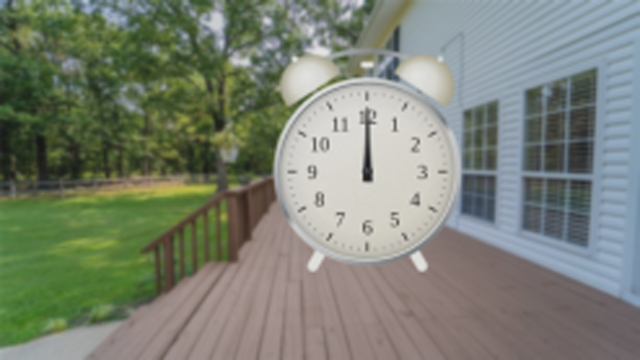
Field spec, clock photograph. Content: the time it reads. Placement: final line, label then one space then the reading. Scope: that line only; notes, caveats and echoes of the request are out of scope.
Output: 12:00
